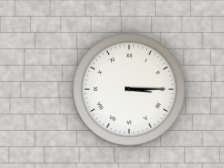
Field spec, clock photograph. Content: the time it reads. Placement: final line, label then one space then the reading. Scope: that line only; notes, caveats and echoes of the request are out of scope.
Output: 3:15
